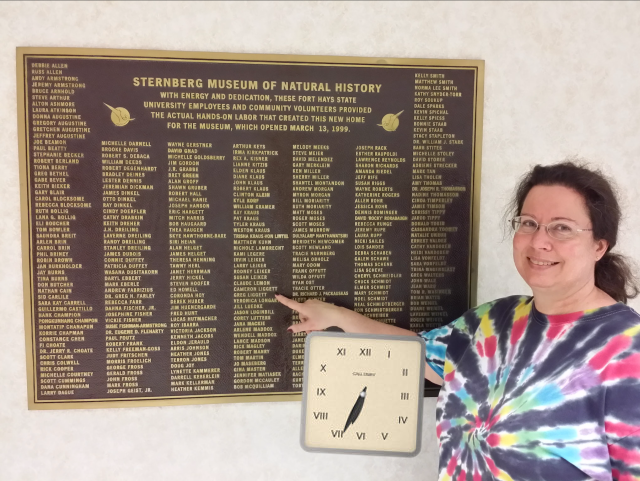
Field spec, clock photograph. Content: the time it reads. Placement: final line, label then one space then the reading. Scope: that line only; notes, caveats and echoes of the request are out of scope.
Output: 6:34
